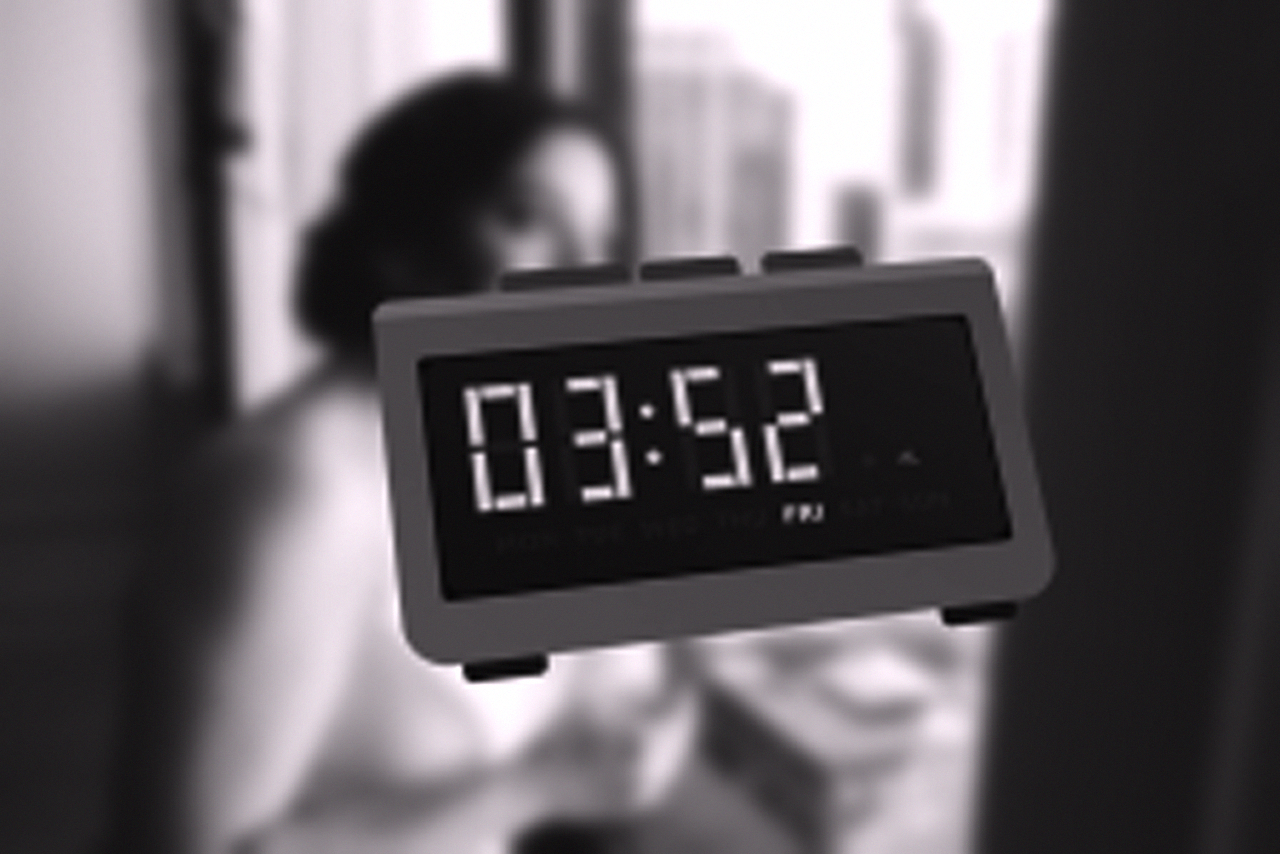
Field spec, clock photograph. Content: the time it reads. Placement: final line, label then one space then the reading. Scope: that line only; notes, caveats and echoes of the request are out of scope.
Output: 3:52
